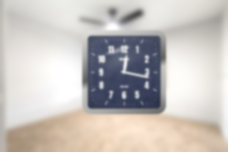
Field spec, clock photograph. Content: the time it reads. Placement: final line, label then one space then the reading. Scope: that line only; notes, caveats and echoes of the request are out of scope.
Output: 12:17
